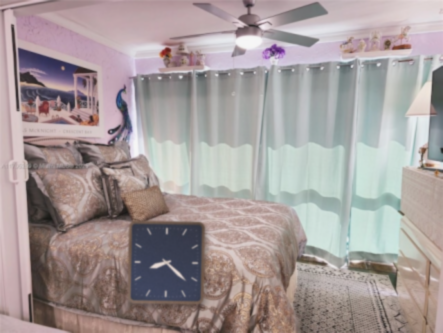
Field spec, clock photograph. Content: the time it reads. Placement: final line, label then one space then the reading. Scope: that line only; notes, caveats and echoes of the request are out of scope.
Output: 8:22
